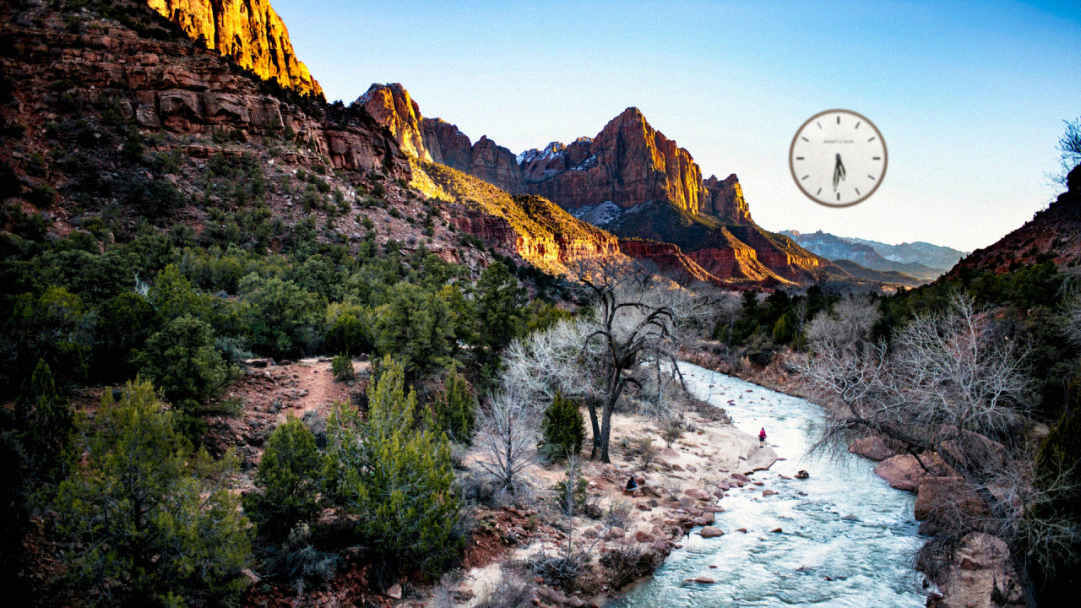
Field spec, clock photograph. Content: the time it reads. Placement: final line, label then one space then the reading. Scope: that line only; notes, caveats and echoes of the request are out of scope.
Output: 5:31
